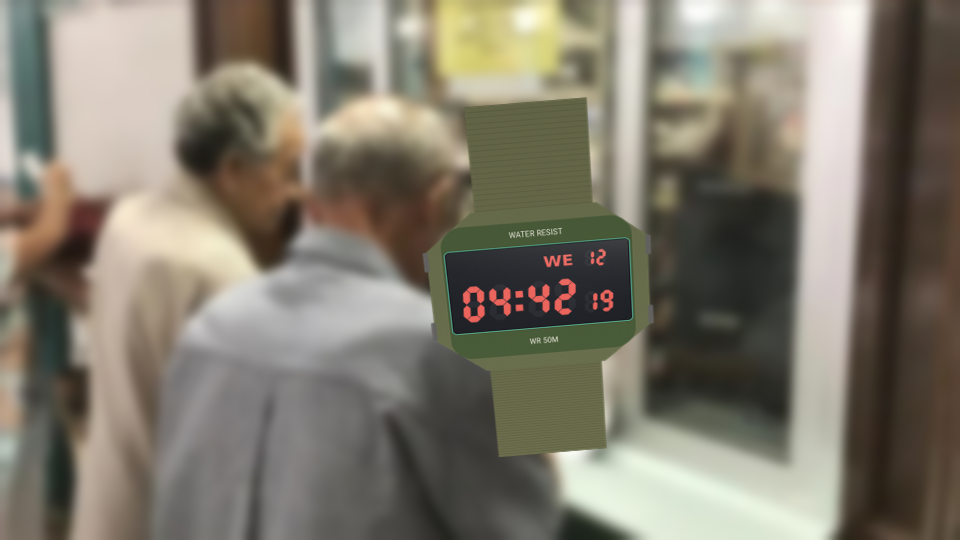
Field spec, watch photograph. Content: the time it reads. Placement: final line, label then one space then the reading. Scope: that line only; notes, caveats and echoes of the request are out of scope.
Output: 4:42:19
